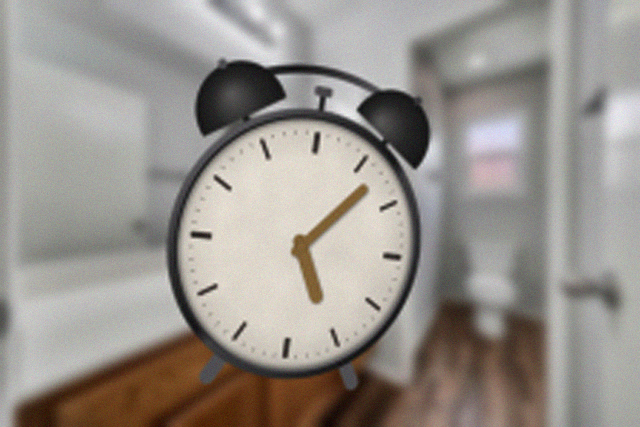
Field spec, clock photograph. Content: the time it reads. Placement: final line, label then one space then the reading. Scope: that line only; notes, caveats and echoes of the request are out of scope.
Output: 5:07
